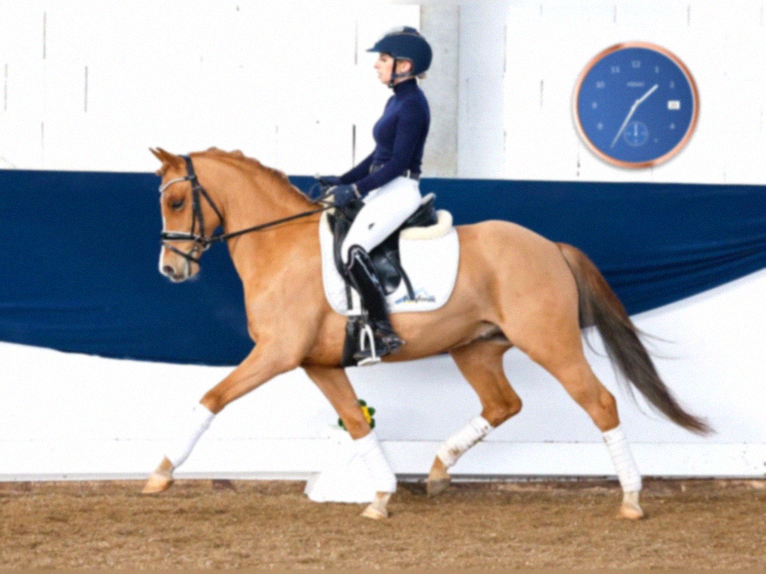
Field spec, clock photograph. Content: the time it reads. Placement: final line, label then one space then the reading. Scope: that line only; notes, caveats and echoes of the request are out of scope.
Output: 1:35
